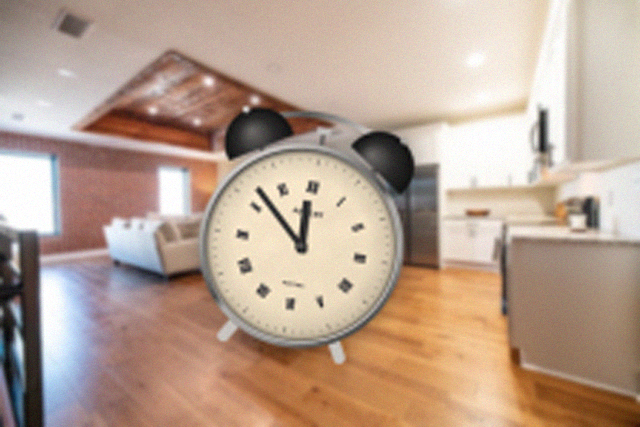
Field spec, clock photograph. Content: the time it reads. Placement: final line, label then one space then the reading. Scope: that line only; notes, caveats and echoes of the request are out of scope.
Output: 11:52
